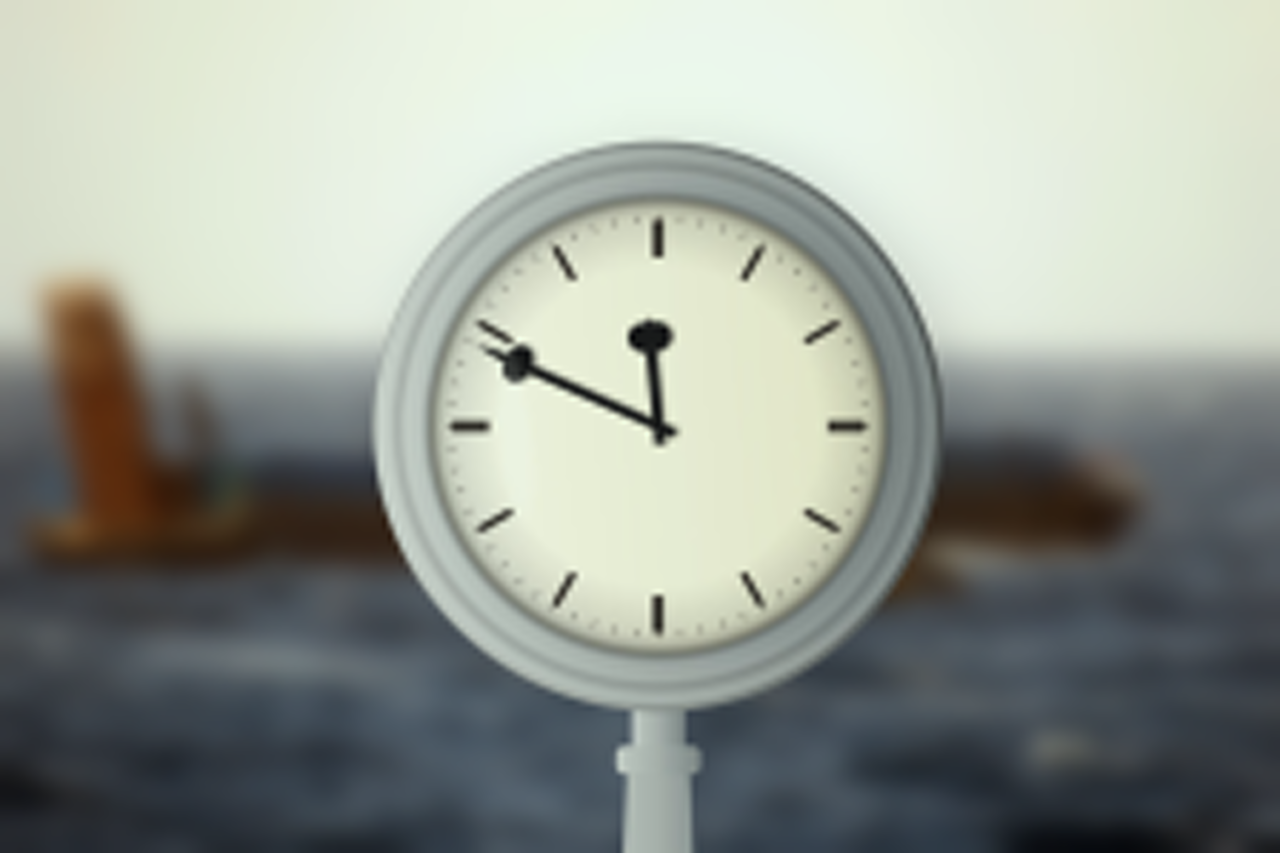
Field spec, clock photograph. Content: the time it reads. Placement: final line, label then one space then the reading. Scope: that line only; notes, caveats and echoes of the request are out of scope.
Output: 11:49
